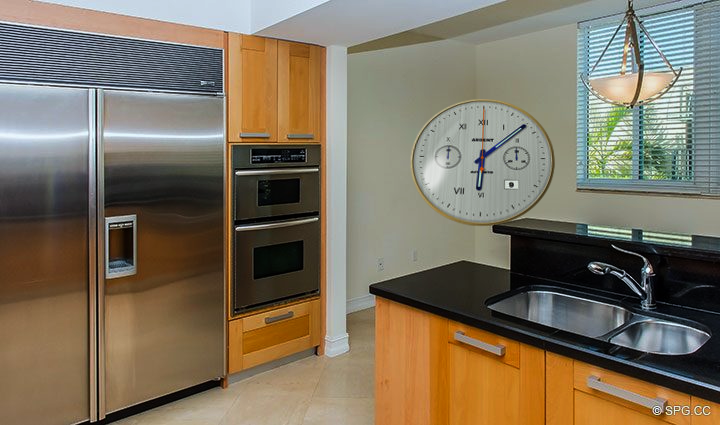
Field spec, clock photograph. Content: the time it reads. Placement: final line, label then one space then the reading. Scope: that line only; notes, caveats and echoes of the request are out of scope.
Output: 6:08
